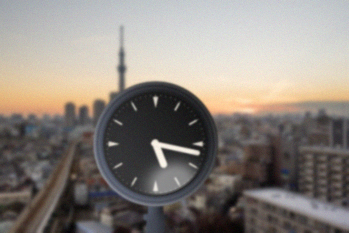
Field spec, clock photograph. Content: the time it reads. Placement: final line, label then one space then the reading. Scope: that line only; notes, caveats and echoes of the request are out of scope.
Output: 5:17
